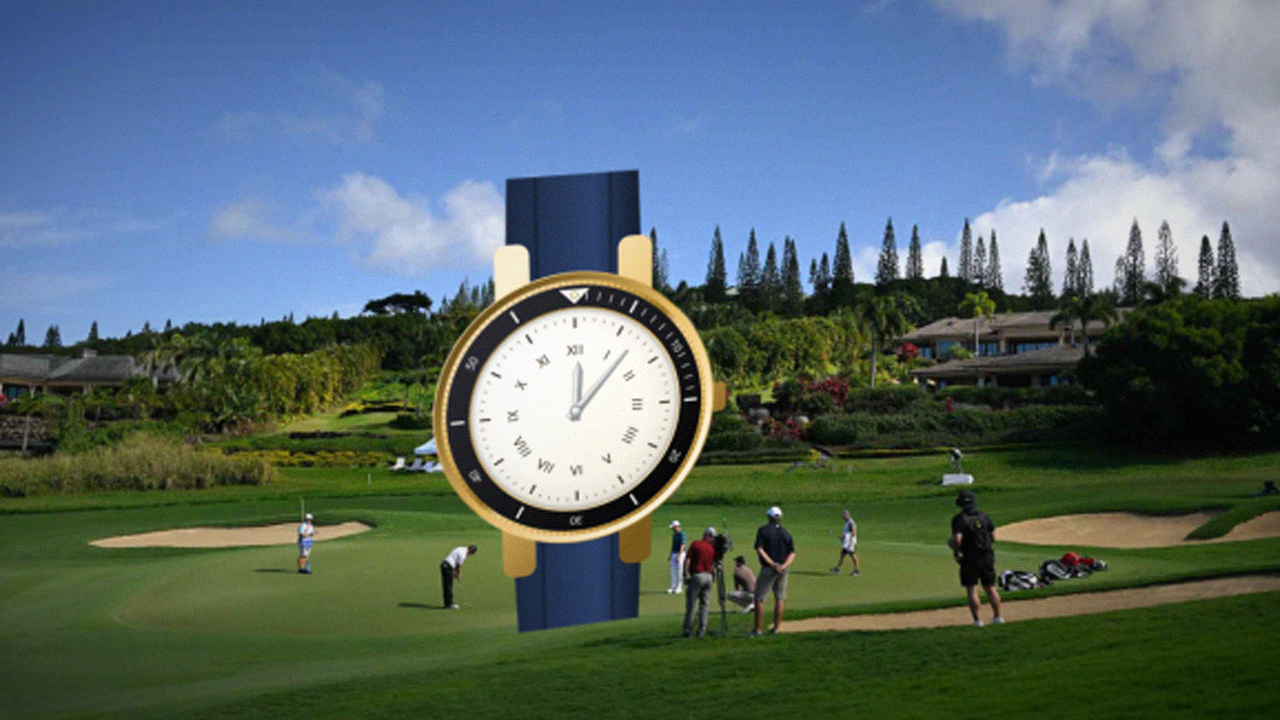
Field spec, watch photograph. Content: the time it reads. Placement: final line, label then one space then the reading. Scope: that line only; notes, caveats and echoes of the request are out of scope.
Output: 12:07
